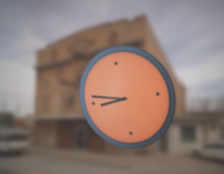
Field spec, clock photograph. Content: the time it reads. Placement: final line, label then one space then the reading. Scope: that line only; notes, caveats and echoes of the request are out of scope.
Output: 8:47
